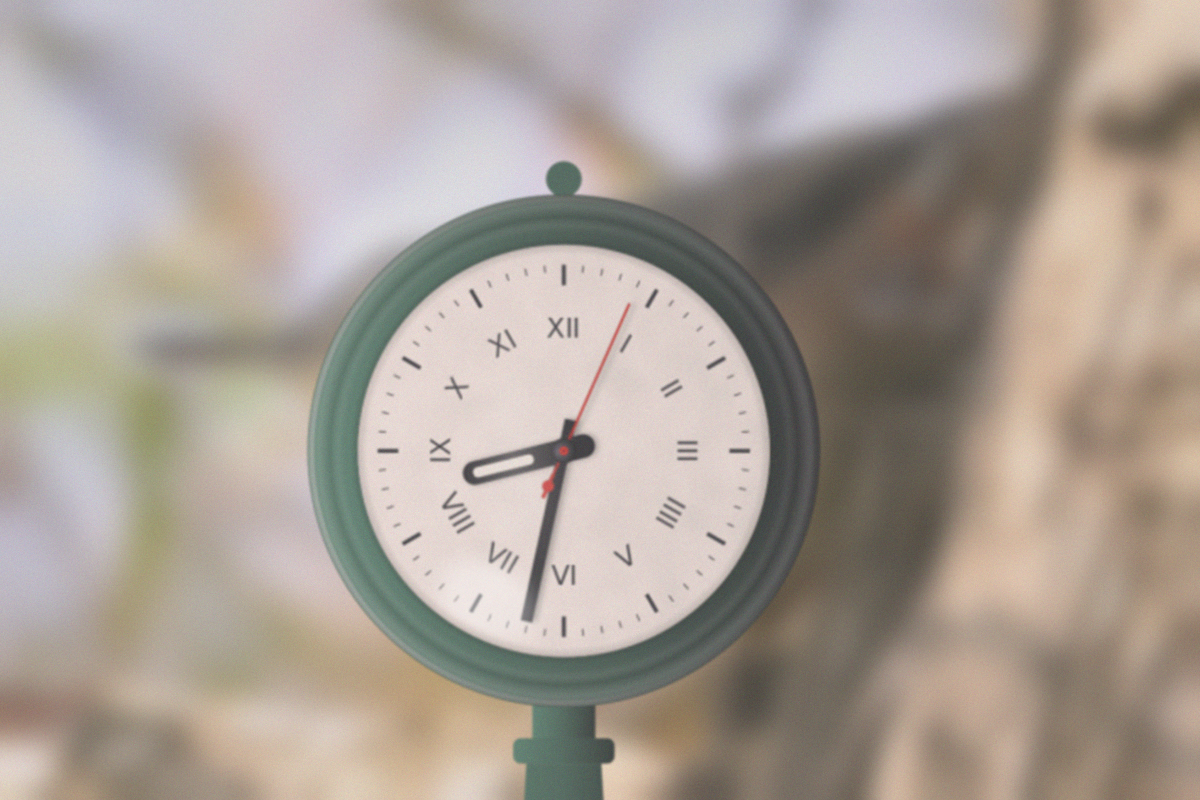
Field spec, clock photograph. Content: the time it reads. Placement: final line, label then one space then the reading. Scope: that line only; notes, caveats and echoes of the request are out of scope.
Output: 8:32:04
